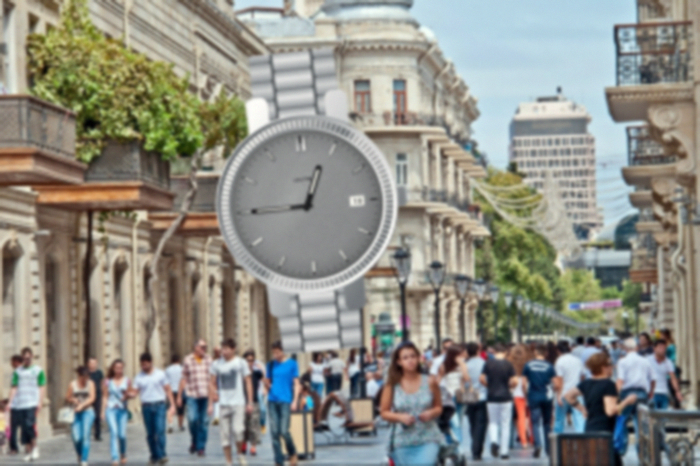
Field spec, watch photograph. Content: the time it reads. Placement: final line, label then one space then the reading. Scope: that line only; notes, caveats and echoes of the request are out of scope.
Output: 12:45
